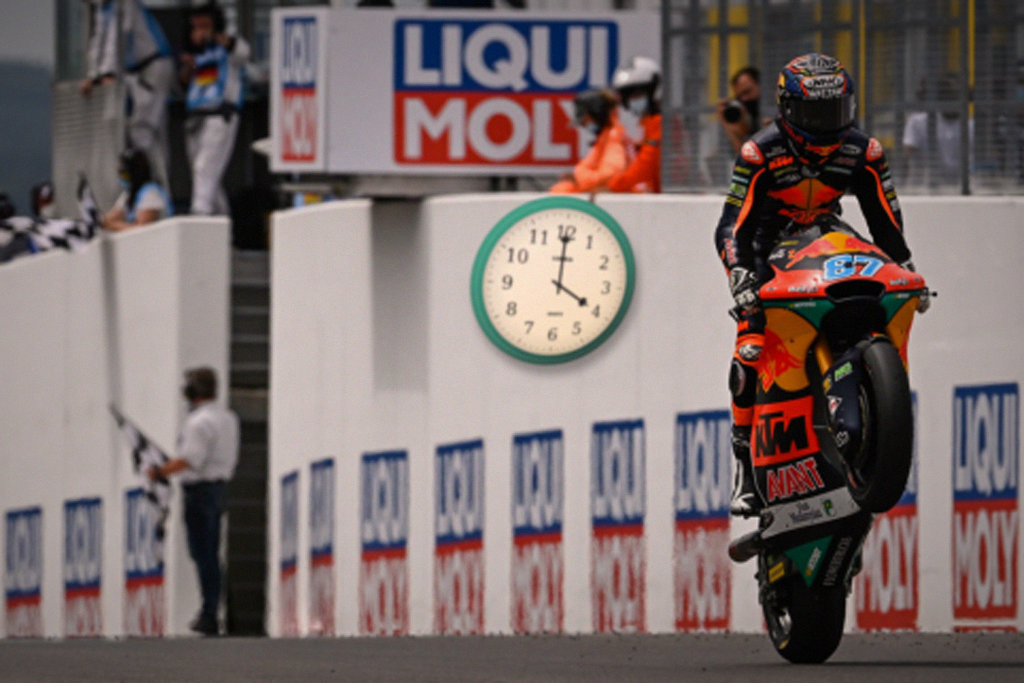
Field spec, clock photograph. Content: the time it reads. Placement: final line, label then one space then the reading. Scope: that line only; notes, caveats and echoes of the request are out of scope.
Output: 4:00
